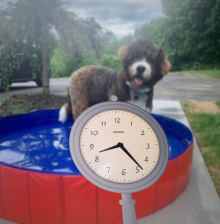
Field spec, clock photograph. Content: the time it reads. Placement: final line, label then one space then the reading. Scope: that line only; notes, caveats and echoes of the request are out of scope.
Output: 8:24
